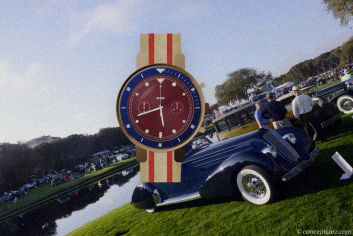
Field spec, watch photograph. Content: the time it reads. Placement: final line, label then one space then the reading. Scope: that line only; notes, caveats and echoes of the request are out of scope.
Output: 5:42
